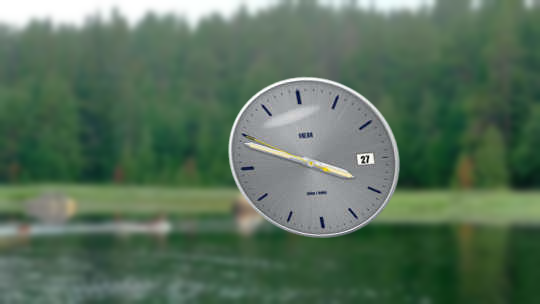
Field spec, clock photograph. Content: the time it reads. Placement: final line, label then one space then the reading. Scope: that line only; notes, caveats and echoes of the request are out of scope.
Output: 3:48:50
